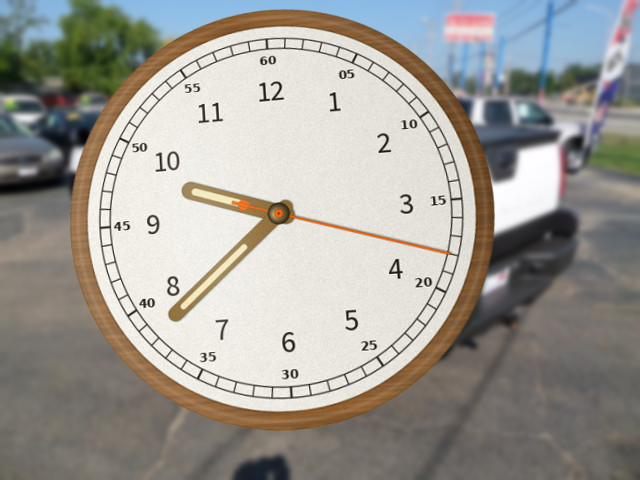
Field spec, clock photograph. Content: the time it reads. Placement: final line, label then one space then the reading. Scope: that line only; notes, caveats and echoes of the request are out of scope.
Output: 9:38:18
